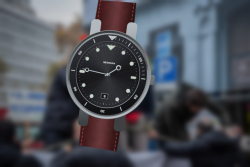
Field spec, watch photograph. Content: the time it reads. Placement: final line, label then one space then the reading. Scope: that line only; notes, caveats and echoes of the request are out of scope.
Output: 1:46
